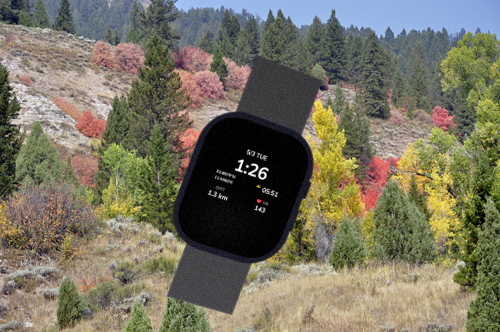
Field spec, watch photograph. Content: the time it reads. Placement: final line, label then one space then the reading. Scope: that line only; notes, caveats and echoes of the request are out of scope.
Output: 1:26
